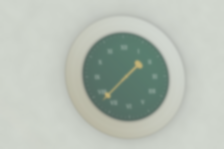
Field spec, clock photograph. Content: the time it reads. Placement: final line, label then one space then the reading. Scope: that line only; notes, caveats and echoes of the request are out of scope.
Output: 1:38
